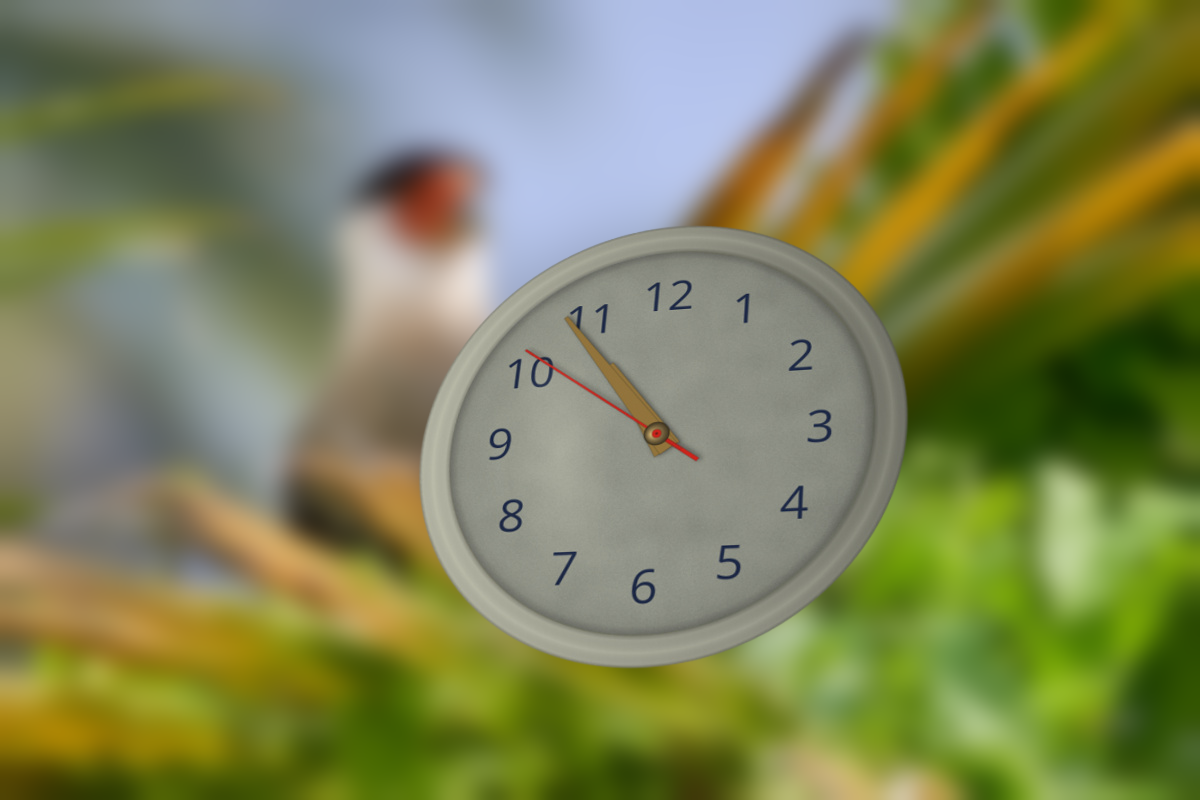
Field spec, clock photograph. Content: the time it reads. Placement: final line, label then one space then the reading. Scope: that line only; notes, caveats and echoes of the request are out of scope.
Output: 10:53:51
